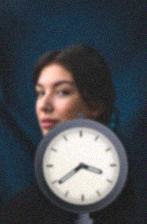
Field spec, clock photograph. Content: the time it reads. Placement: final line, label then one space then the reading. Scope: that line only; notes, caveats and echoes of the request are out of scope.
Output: 3:39
